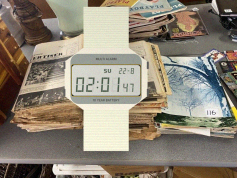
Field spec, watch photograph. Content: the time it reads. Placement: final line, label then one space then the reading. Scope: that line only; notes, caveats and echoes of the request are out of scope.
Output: 2:01:47
